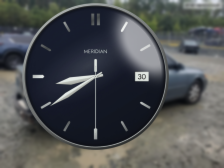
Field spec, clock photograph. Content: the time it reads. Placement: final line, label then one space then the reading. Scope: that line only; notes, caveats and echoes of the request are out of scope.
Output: 8:39:30
